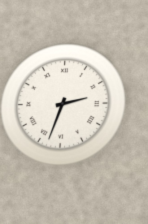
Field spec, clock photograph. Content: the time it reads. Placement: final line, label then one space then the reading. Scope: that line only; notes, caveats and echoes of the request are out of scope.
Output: 2:33
